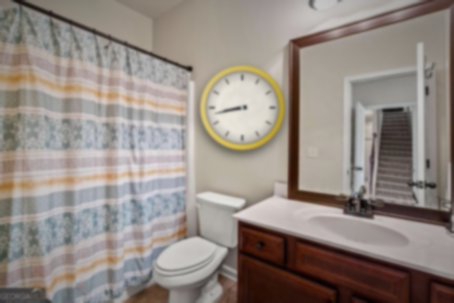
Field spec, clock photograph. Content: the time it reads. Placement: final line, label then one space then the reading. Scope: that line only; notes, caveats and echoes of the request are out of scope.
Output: 8:43
